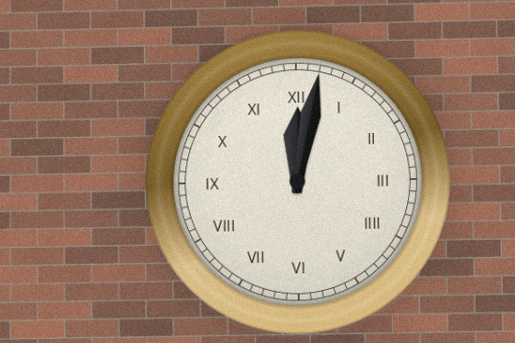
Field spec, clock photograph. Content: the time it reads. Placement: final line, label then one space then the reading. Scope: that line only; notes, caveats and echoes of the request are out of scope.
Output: 12:02
